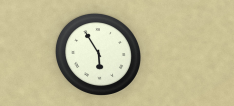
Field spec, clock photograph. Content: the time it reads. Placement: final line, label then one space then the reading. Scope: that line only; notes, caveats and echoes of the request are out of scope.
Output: 5:55
